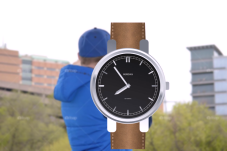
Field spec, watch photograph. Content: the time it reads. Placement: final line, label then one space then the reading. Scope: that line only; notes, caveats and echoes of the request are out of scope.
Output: 7:54
